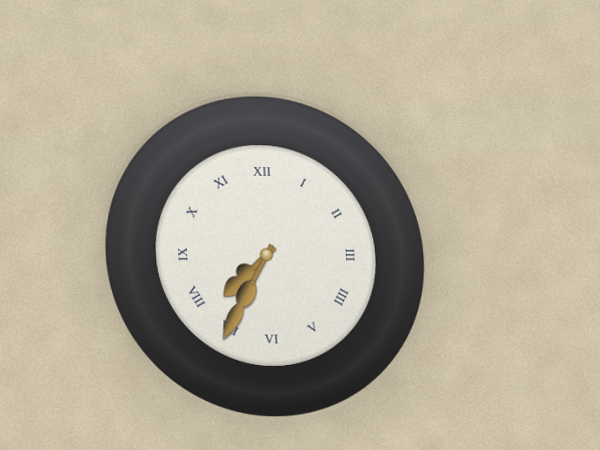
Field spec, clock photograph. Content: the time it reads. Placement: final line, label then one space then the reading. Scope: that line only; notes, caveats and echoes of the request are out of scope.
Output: 7:35
